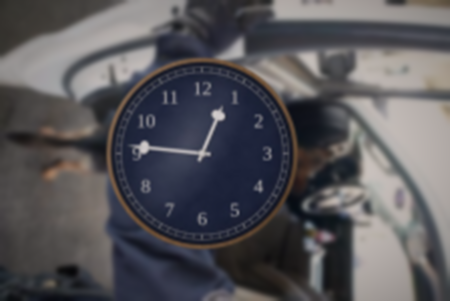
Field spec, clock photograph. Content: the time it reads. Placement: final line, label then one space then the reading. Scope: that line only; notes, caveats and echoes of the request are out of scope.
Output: 12:46
